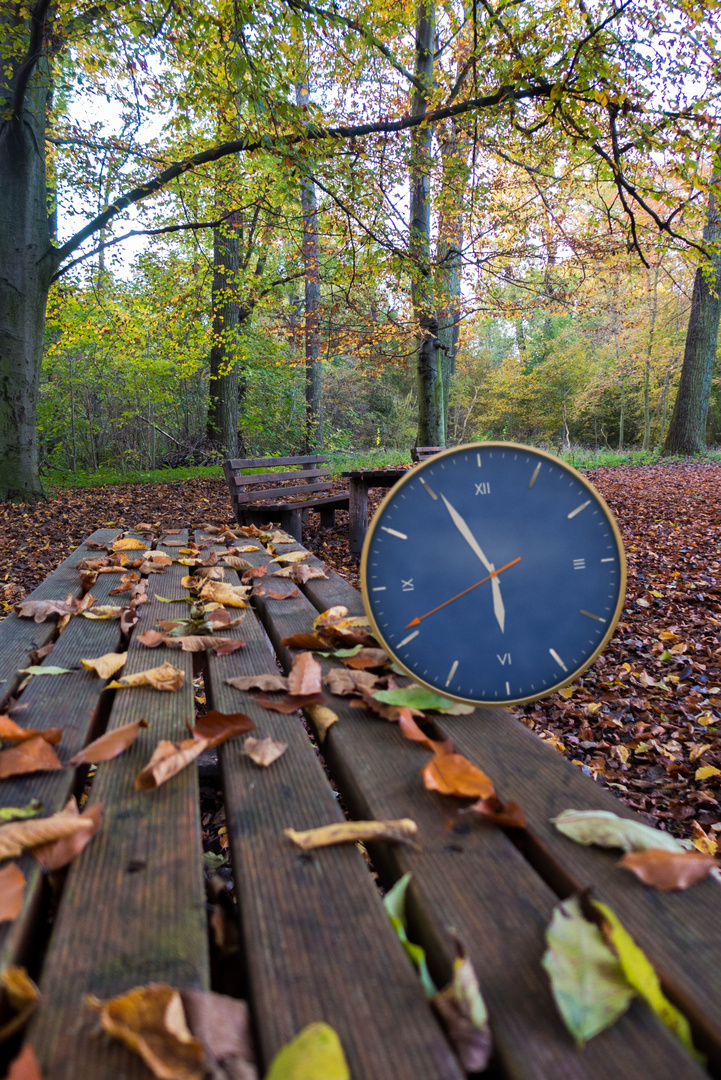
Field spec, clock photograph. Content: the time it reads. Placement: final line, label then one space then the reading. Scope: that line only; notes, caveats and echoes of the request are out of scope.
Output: 5:55:41
